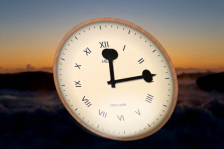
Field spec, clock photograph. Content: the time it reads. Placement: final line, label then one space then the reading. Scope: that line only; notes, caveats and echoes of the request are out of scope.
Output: 12:14
